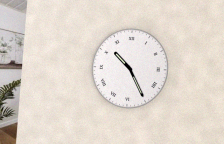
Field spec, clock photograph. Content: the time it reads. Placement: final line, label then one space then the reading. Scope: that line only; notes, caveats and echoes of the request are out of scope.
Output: 10:25
